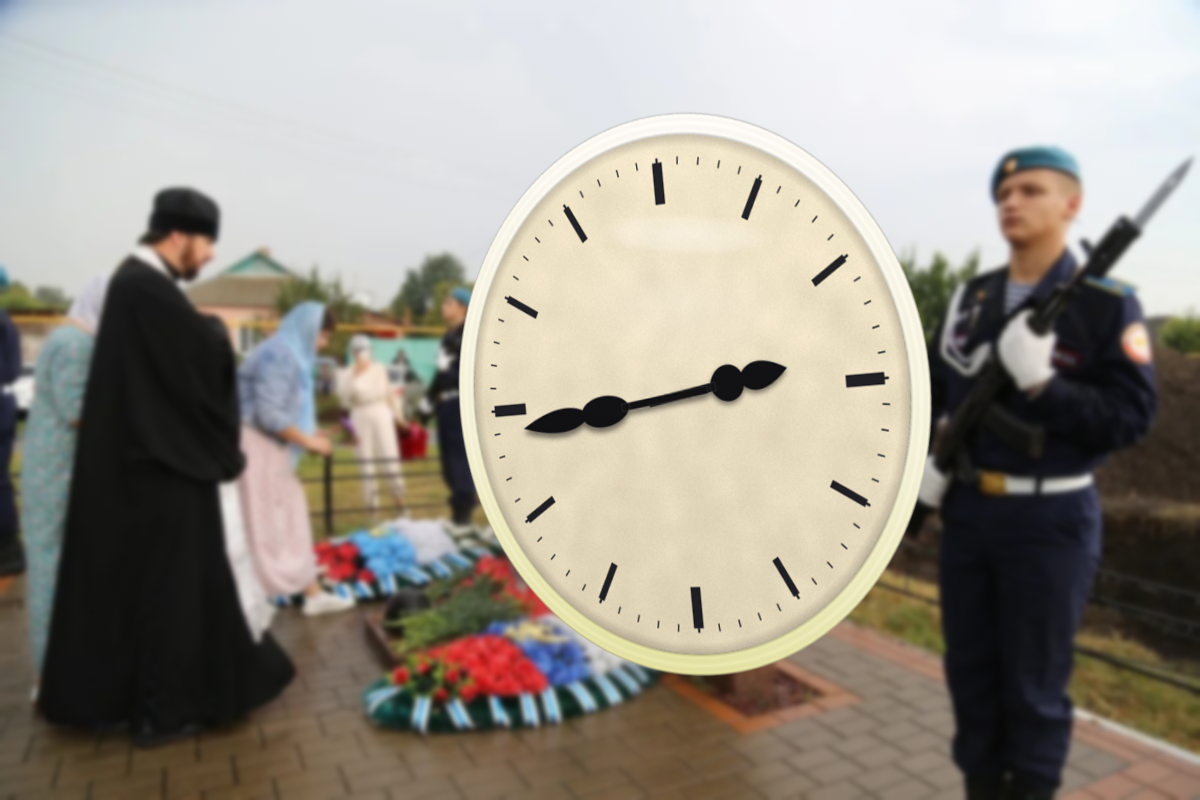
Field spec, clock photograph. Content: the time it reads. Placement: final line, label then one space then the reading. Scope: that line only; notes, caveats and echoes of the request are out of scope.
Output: 2:44
